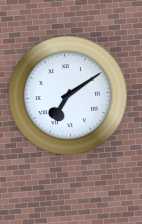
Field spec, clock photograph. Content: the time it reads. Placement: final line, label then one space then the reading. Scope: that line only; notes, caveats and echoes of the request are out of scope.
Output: 7:10
